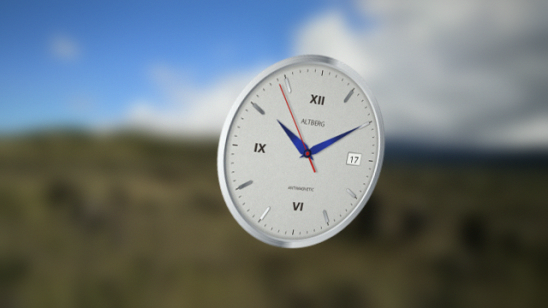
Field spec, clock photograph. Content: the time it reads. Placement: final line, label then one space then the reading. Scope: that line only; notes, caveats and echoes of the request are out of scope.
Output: 10:09:54
